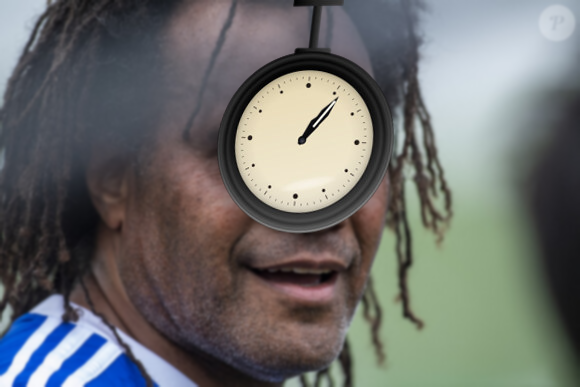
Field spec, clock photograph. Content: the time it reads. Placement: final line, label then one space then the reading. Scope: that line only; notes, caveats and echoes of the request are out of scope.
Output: 1:06
